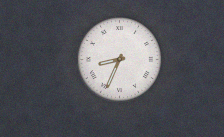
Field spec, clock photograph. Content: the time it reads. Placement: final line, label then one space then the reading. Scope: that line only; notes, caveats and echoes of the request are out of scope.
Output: 8:34
